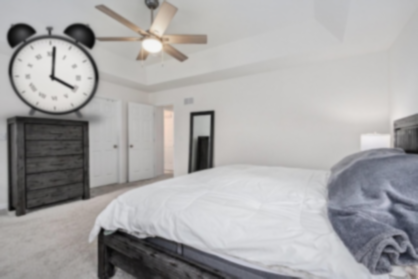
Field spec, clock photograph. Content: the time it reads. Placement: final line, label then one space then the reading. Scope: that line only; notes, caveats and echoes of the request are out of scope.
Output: 4:01
